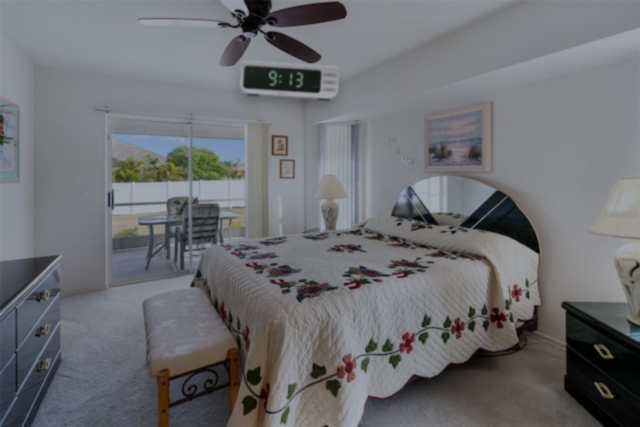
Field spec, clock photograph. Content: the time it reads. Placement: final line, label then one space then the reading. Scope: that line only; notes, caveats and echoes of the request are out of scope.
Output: 9:13
